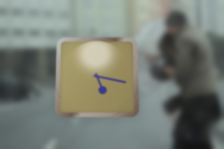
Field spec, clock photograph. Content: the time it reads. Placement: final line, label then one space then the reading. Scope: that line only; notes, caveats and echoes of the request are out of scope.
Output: 5:17
